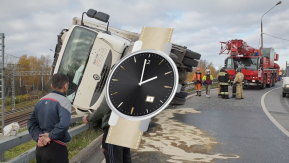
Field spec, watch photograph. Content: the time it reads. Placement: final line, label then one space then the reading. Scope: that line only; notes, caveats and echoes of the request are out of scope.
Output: 1:59
